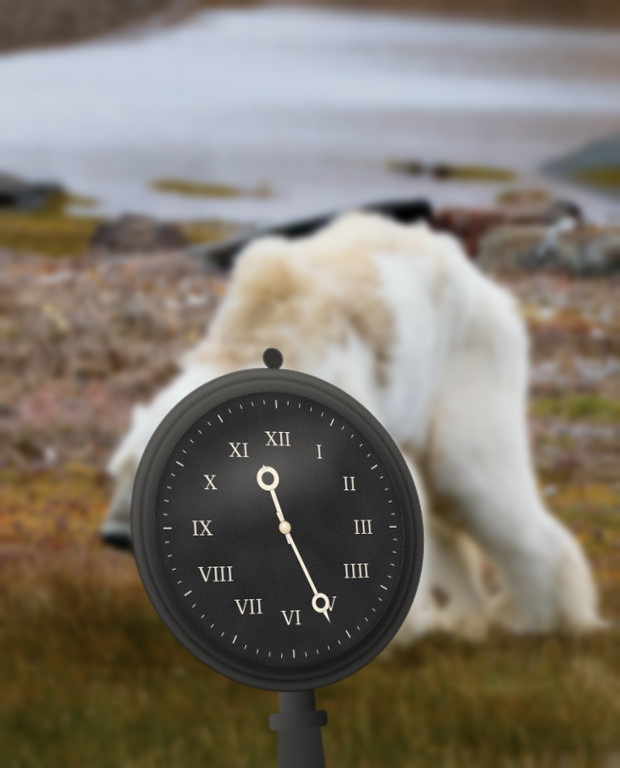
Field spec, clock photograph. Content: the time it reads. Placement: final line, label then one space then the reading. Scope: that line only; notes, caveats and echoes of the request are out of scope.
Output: 11:26
